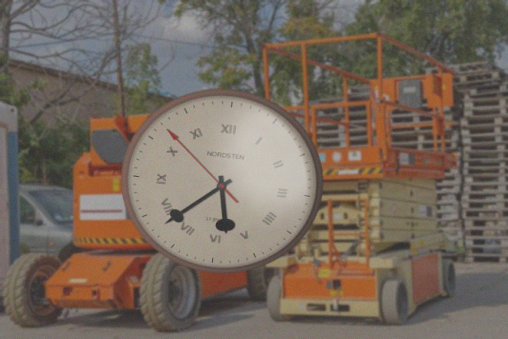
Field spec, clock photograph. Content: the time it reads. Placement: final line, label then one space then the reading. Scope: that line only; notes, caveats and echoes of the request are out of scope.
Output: 5:37:52
